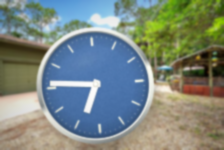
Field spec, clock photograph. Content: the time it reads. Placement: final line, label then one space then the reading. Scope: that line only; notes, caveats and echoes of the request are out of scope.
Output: 6:46
